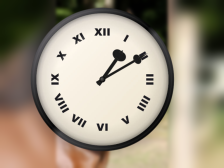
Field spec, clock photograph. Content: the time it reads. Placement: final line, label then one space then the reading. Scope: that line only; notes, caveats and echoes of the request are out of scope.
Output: 1:10
